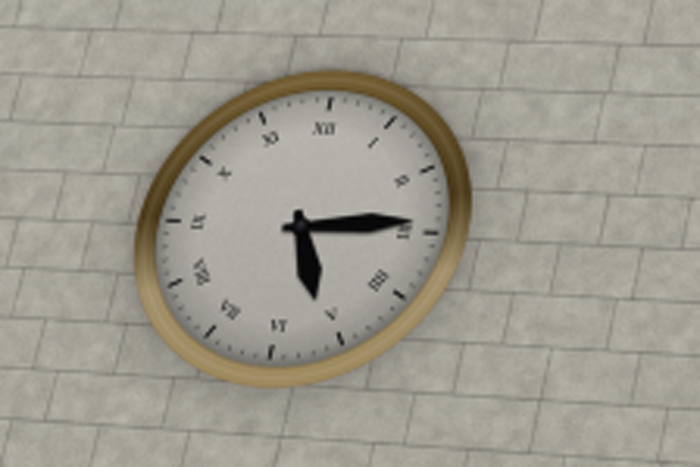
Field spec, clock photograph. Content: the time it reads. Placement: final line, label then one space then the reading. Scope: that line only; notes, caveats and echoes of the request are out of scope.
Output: 5:14
